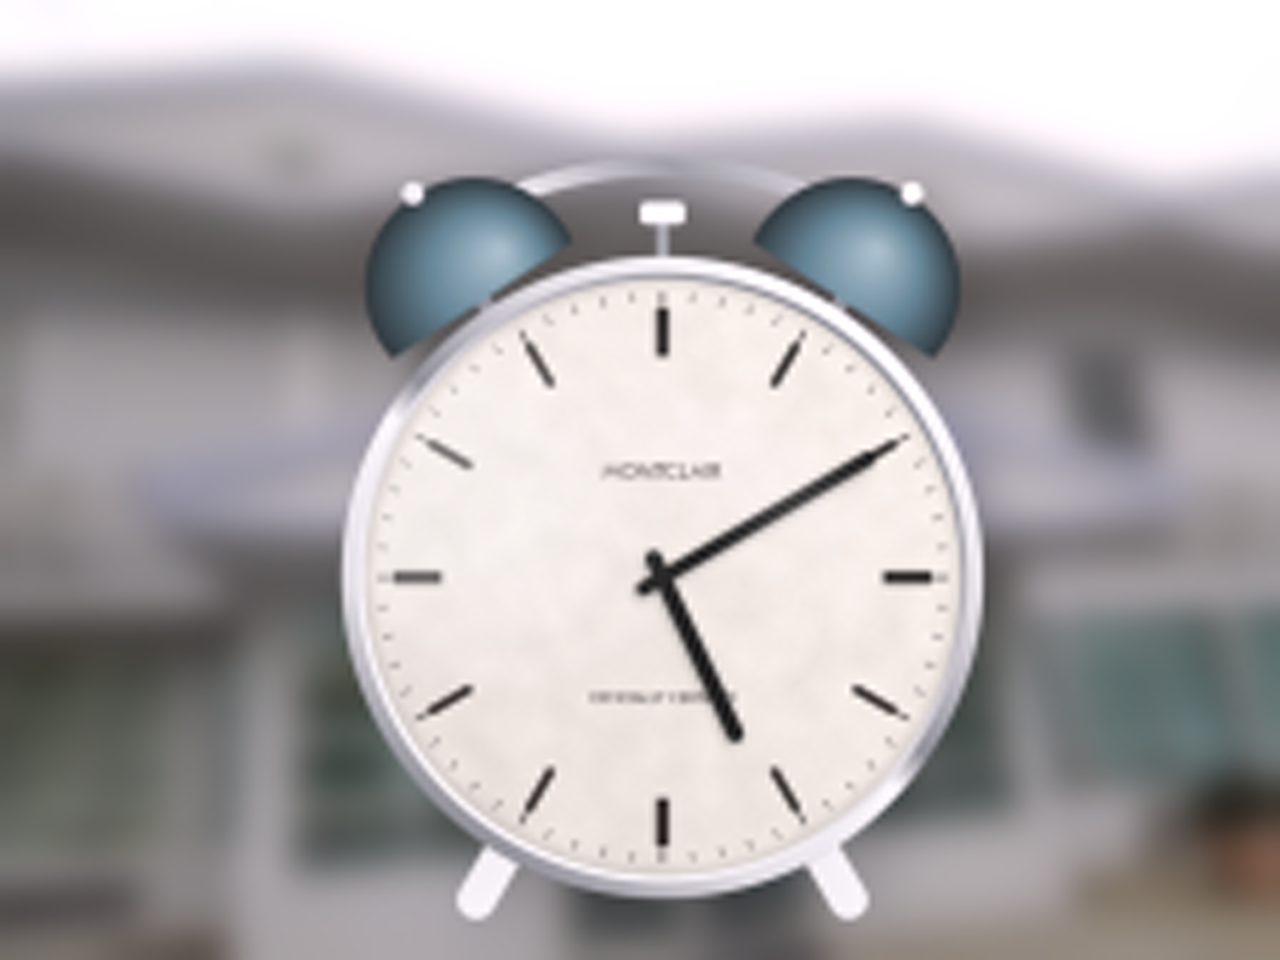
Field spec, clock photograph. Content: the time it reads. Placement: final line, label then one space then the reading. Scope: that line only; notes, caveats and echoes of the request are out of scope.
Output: 5:10
